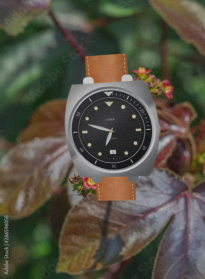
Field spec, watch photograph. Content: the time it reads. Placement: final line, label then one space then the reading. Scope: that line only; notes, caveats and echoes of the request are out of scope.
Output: 6:48
